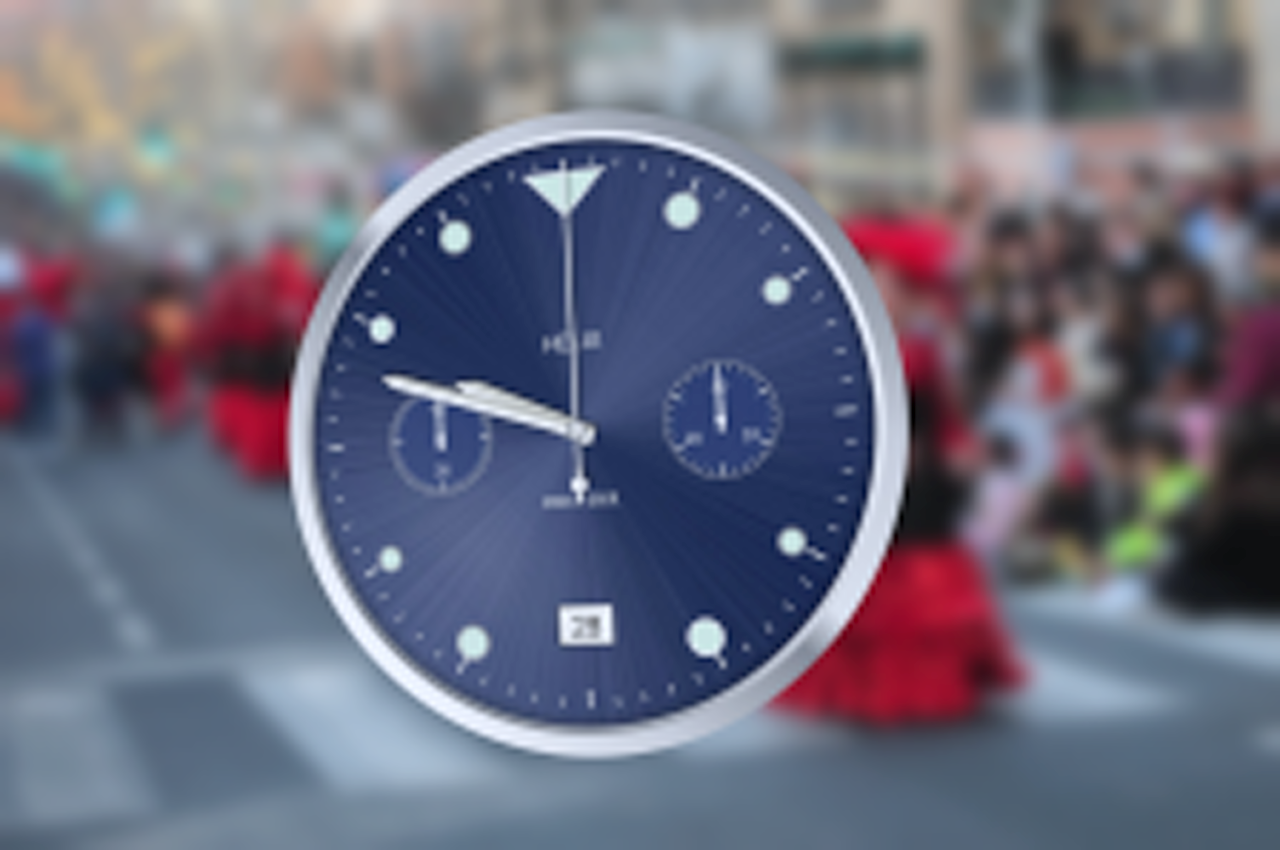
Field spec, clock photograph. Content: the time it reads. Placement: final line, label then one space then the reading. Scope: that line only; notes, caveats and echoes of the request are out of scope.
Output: 9:48
